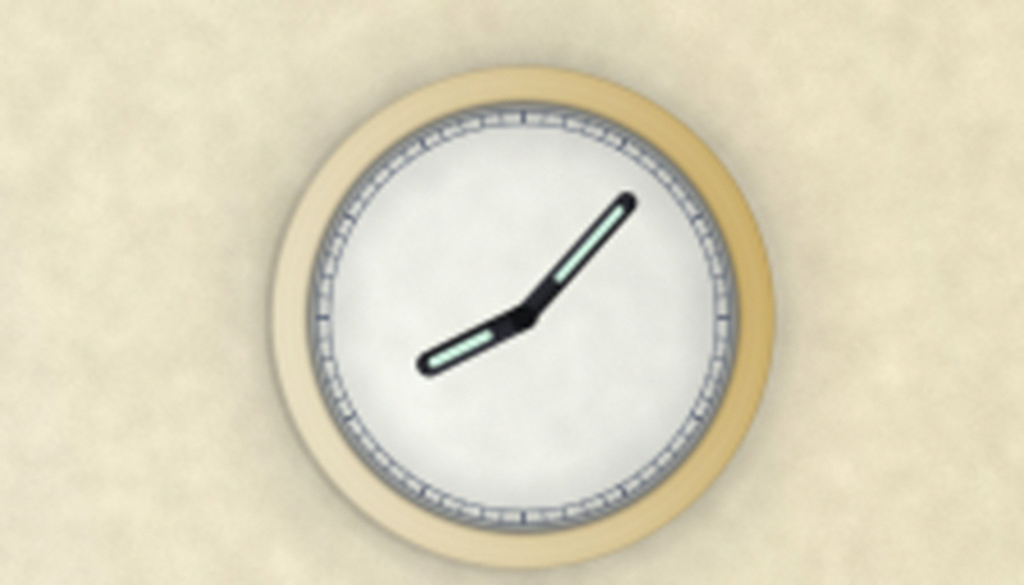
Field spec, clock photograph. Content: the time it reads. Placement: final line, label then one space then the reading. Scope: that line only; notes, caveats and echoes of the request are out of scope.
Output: 8:07
